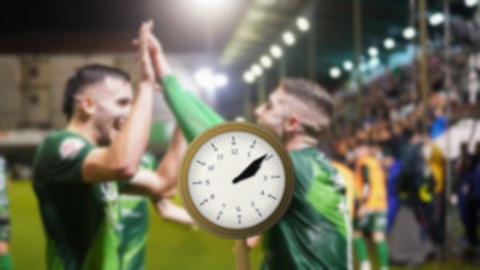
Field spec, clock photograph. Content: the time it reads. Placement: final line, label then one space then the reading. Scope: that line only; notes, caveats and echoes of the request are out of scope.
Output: 2:09
